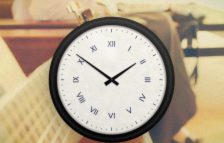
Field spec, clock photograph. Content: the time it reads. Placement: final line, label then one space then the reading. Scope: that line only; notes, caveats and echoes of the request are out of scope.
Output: 1:51
